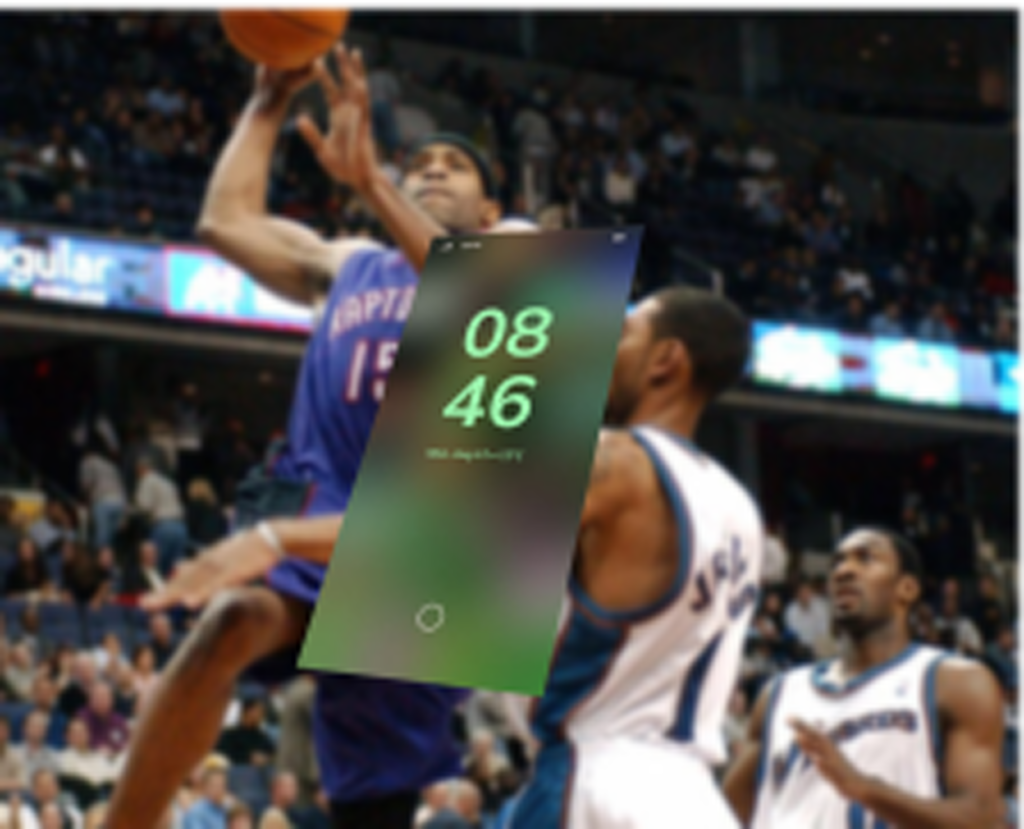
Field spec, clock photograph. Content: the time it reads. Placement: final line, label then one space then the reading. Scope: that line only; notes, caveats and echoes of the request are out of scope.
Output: 8:46
